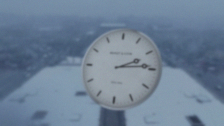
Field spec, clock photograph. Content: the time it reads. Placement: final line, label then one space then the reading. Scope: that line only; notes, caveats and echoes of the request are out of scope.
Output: 2:14
